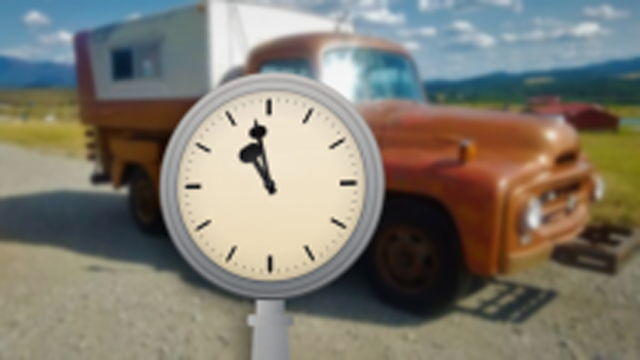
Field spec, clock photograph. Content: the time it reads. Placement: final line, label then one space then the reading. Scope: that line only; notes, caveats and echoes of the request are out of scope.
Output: 10:58
